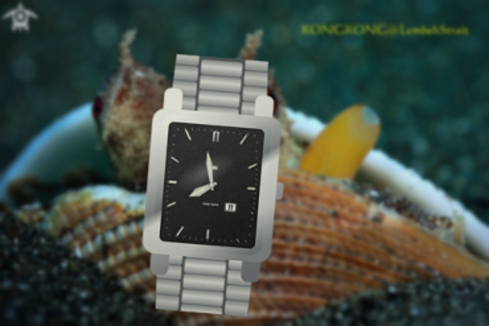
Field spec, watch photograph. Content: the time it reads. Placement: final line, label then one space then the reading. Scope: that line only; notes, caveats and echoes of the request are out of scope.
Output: 7:58
